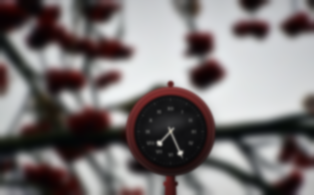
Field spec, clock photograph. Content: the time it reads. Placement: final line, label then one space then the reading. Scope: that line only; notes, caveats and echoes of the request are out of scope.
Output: 7:26
